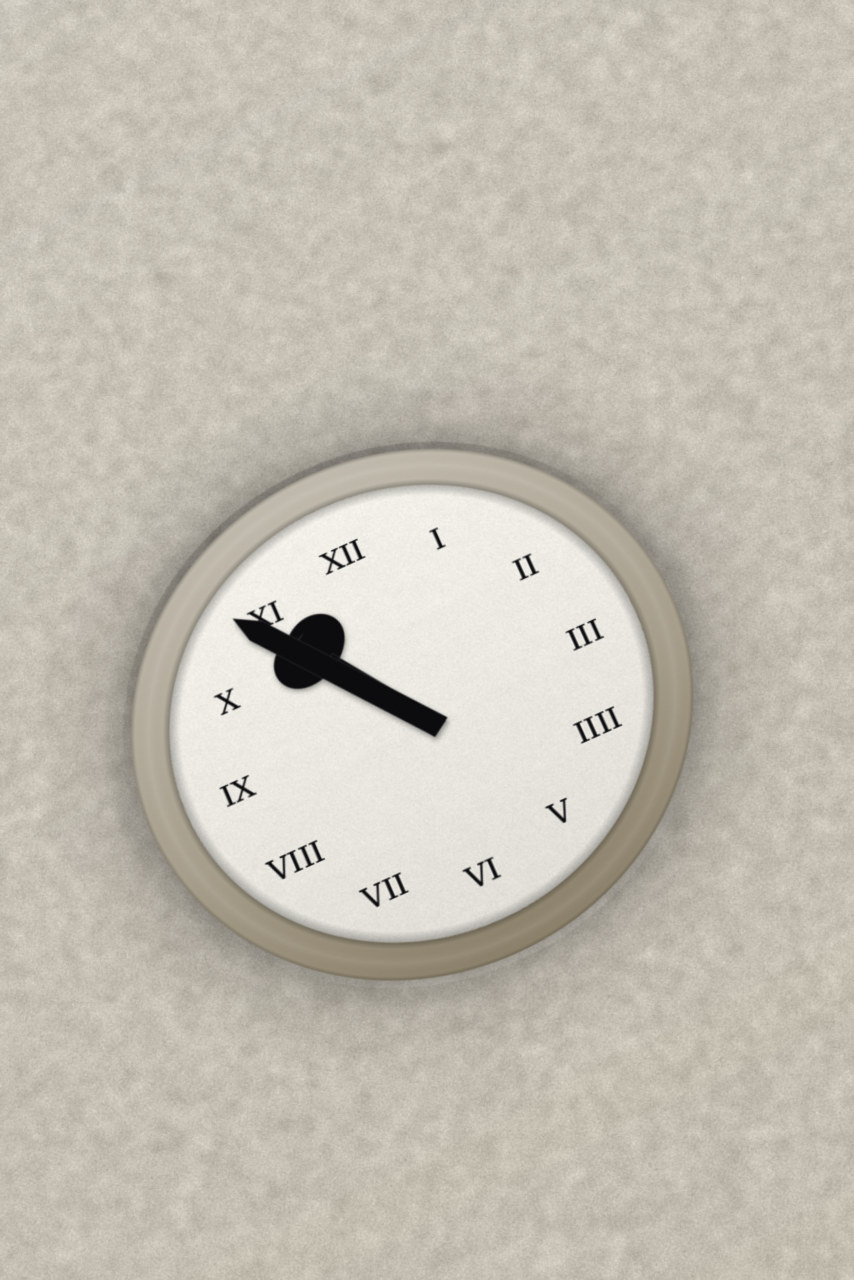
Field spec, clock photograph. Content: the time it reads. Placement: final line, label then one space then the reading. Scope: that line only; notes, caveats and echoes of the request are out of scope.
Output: 10:54
